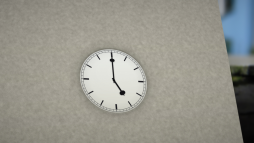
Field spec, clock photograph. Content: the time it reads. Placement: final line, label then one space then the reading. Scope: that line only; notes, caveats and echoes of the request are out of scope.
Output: 5:00
